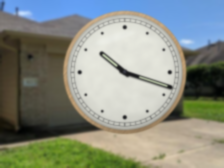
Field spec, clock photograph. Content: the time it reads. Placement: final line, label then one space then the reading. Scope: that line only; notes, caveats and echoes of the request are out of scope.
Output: 10:18
